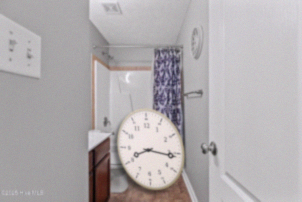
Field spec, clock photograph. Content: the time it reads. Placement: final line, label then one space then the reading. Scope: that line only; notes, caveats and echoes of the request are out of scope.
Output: 8:16
